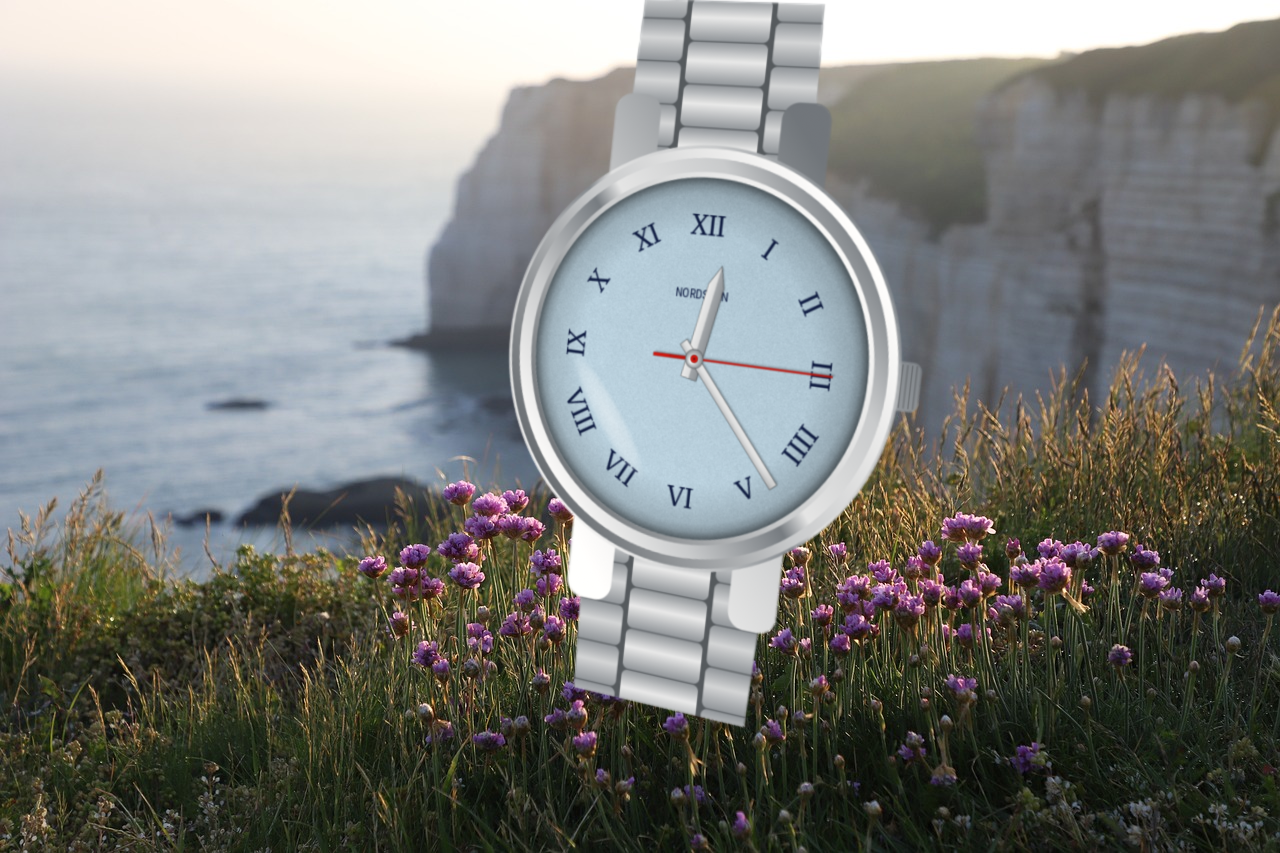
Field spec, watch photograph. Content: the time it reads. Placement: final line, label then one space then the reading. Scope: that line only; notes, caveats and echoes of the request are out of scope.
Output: 12:23:15
